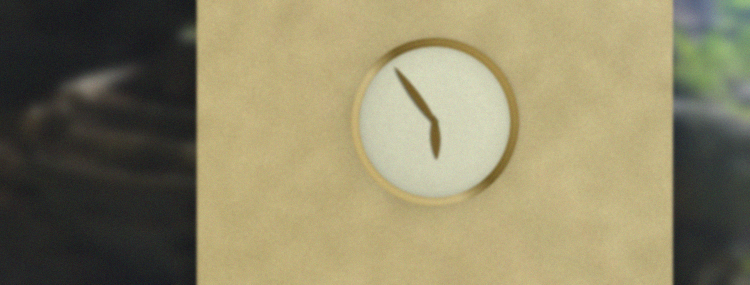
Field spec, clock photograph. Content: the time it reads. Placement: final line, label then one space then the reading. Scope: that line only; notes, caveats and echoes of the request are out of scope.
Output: 5:54
